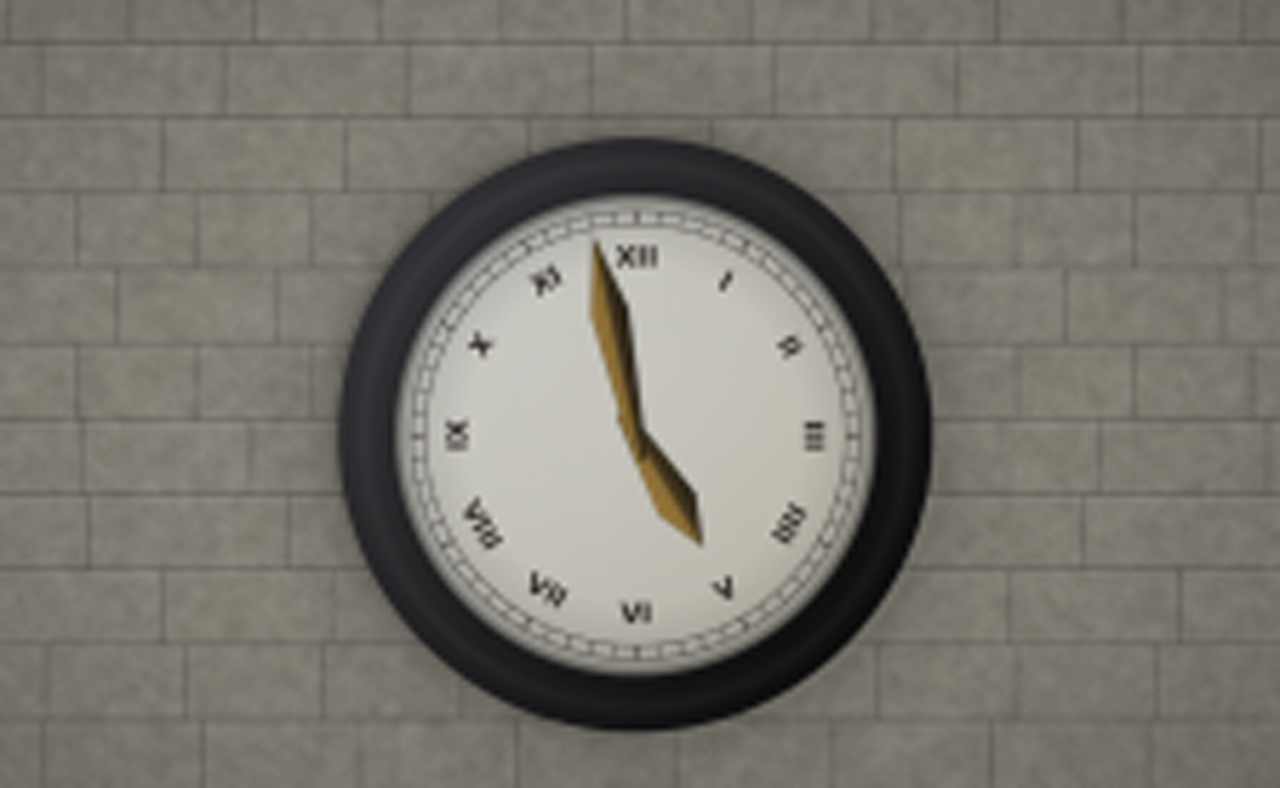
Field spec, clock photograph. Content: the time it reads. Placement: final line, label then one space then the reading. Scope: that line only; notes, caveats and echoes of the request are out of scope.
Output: 4:58
